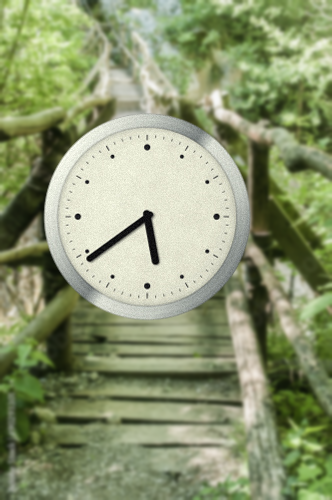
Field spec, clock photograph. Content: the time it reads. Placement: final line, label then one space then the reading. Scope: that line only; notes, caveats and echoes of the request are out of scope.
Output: 5:39
